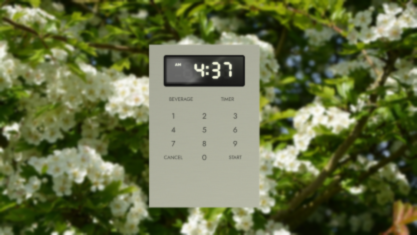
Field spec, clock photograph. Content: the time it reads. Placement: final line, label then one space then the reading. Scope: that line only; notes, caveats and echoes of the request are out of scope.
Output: 4:37
